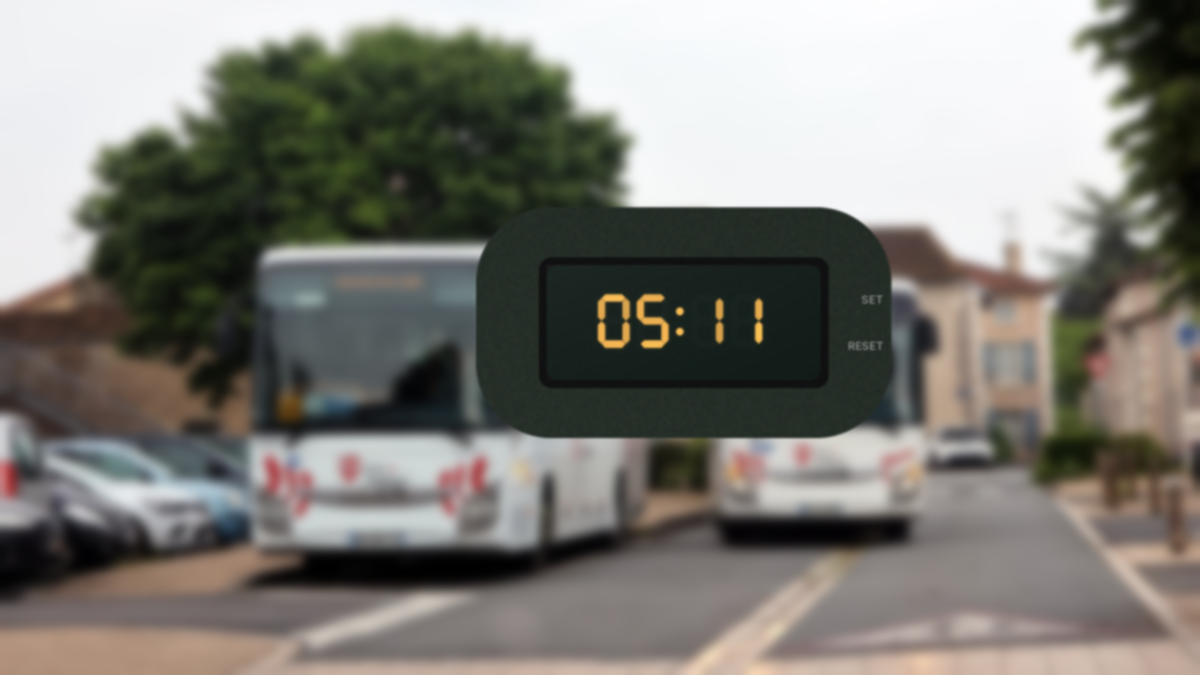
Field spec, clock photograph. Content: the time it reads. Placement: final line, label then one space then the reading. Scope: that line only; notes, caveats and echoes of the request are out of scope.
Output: 5:11
